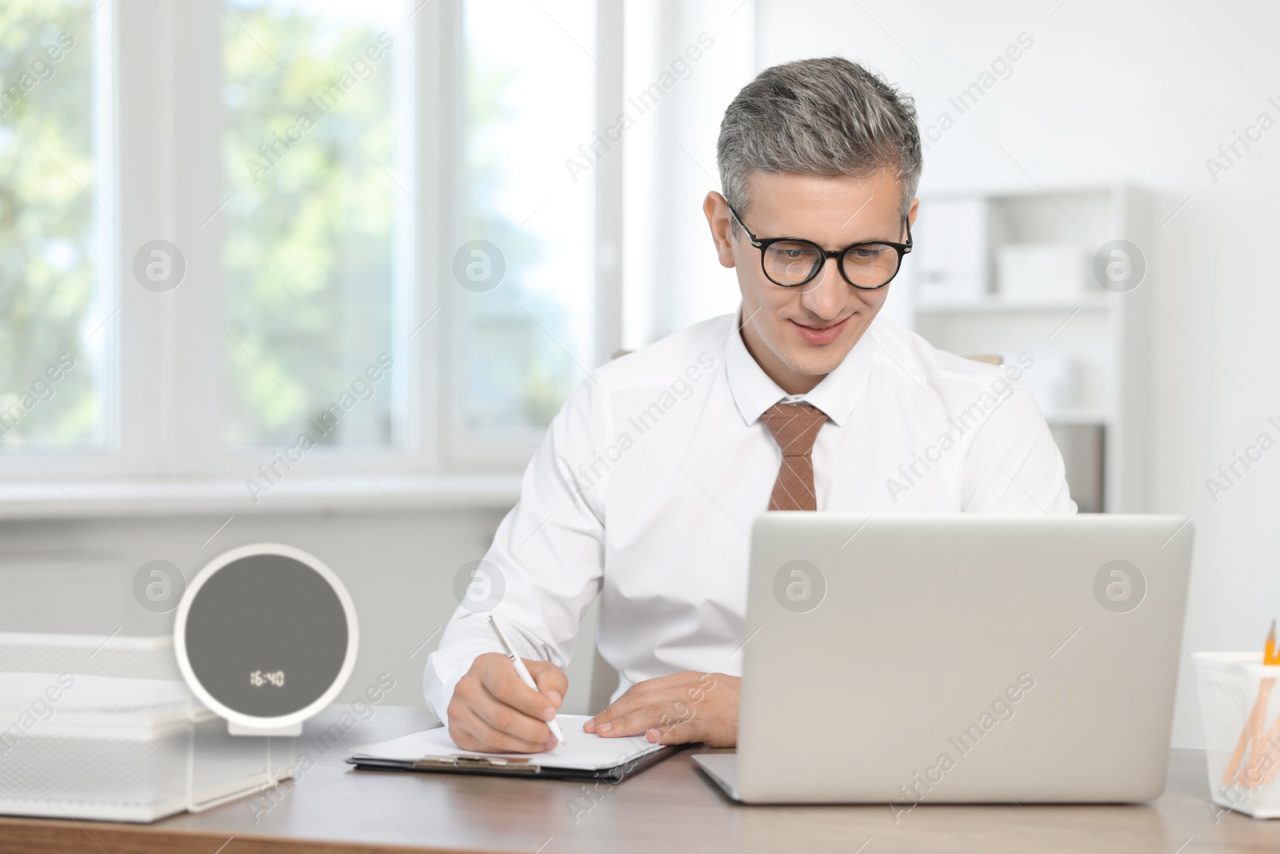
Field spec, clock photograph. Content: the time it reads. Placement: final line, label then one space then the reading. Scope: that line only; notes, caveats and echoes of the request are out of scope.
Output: 16:40
